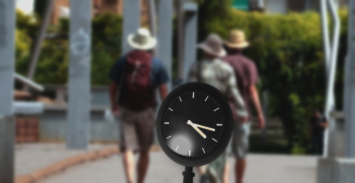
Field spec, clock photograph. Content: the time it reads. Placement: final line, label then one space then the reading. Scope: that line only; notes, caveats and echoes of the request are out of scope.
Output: 4:17
